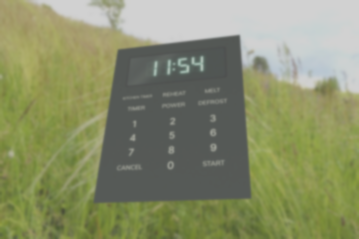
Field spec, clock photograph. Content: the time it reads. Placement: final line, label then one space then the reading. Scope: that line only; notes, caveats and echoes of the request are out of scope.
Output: 11:54
